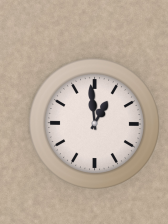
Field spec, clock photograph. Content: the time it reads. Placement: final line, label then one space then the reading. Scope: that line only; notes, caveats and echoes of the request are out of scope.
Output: 12:59
